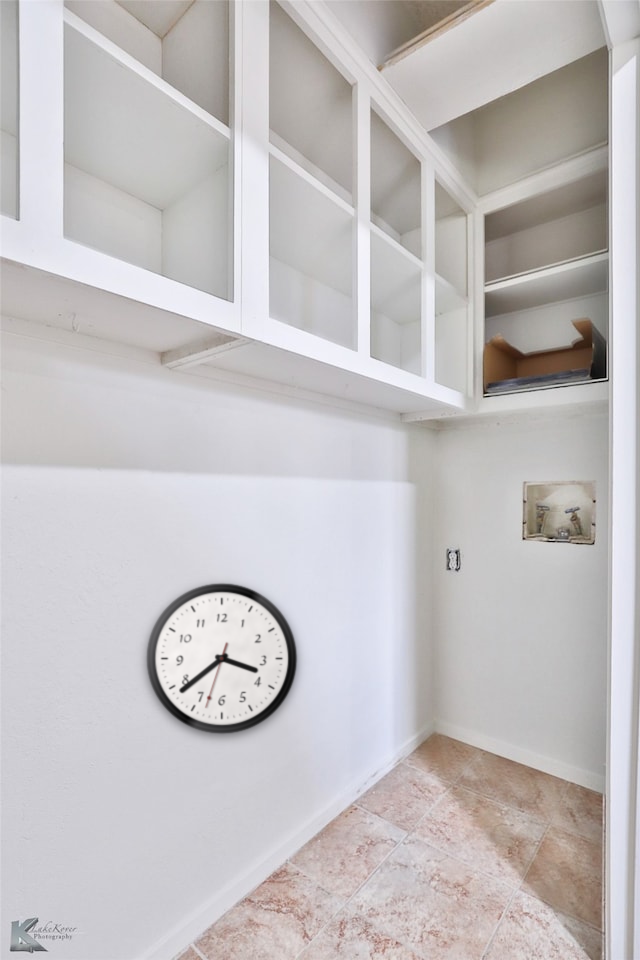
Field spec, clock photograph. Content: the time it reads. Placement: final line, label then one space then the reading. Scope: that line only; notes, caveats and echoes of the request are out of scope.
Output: 3:38:33
